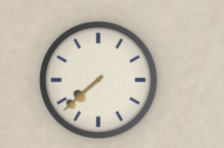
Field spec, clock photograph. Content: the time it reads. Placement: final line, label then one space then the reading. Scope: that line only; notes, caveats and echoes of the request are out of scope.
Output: 7:38
